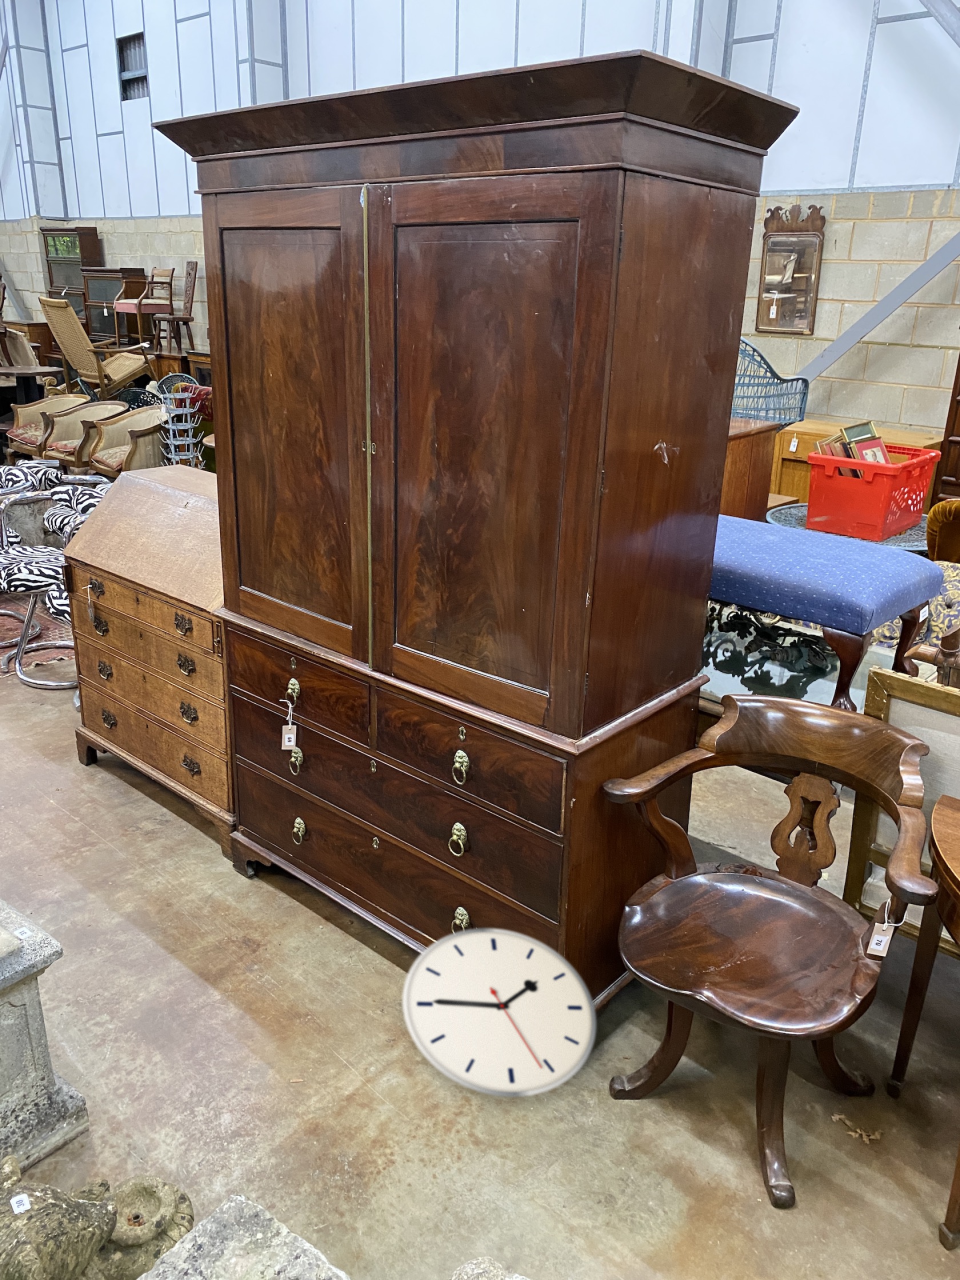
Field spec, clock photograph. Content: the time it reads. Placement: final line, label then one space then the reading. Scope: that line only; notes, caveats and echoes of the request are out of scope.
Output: 1:45:26
